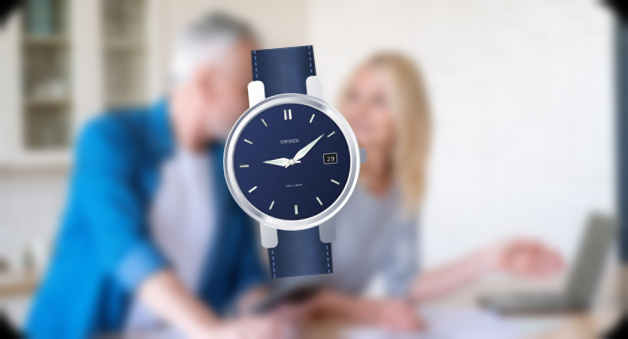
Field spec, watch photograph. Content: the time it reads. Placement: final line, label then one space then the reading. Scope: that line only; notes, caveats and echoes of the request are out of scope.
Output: 9:09
